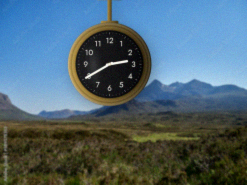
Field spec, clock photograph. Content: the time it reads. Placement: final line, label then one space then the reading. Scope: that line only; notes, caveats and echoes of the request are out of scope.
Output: 2:40
